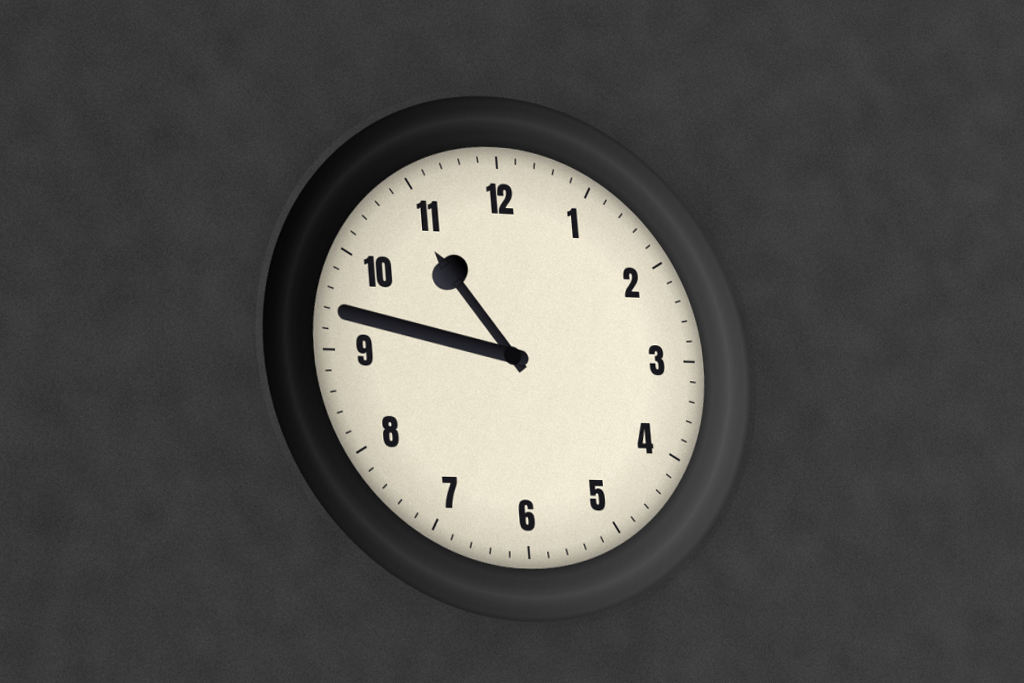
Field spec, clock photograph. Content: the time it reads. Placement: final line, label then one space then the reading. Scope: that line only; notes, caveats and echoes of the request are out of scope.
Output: 10:47
